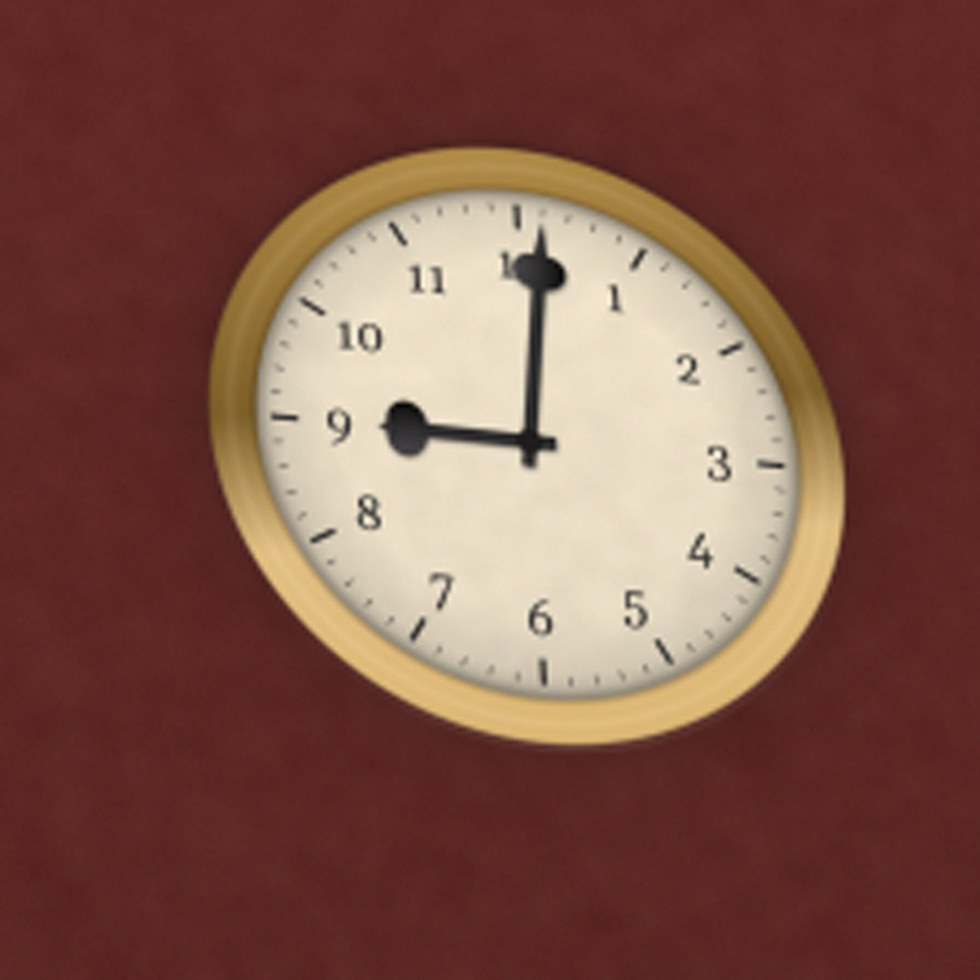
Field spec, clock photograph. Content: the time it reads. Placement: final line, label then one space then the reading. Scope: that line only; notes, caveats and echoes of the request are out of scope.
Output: 9:01
